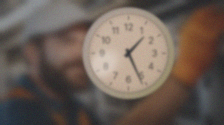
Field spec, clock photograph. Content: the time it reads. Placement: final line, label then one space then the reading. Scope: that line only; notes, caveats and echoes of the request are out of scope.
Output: 1:26
